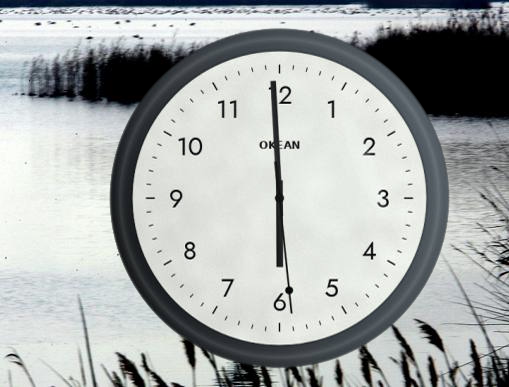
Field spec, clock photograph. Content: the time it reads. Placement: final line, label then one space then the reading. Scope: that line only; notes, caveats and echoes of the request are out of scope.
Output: 5:59:29
